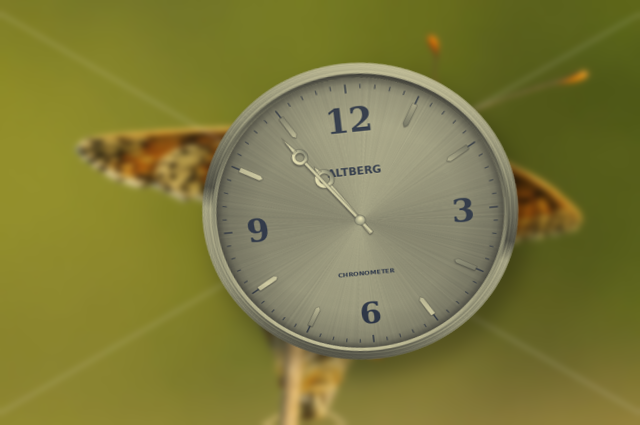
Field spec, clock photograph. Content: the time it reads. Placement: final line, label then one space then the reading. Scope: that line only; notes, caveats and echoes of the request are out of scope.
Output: 10:54
